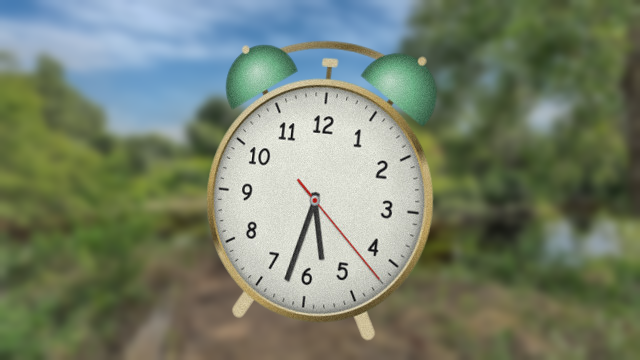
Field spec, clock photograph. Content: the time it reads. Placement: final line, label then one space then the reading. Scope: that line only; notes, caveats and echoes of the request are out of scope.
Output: 5:32:22
